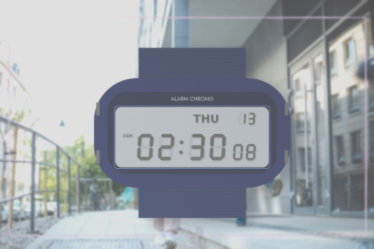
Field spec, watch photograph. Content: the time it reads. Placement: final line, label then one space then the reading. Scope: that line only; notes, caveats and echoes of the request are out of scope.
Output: 2:30:08
